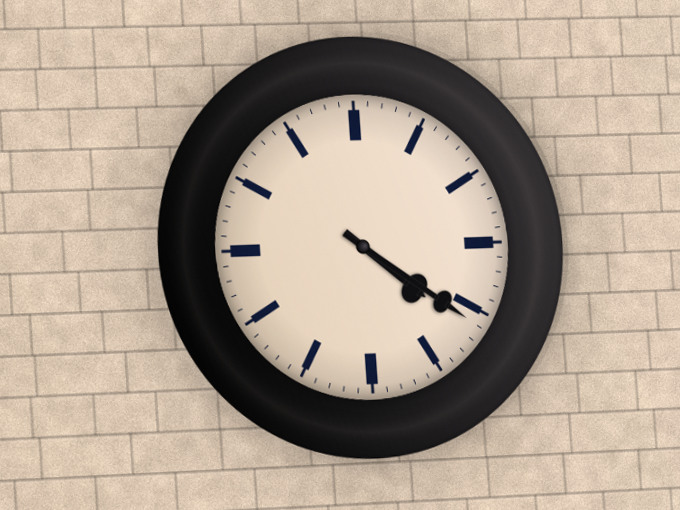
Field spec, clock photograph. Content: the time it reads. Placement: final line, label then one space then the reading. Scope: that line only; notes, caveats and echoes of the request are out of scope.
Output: 4:21
